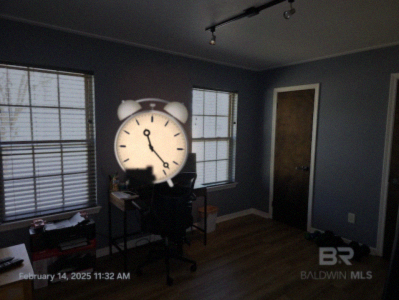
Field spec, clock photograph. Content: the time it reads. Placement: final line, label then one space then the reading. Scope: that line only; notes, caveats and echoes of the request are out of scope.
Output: 11:23
